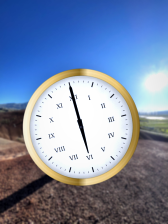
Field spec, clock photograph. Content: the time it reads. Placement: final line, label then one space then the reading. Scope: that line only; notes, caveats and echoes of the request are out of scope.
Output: 6:00
